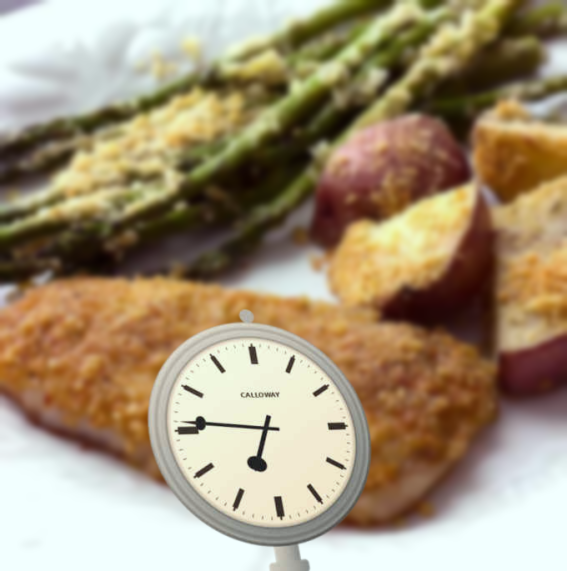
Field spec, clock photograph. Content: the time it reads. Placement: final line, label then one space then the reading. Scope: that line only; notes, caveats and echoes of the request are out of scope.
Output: 6:46
